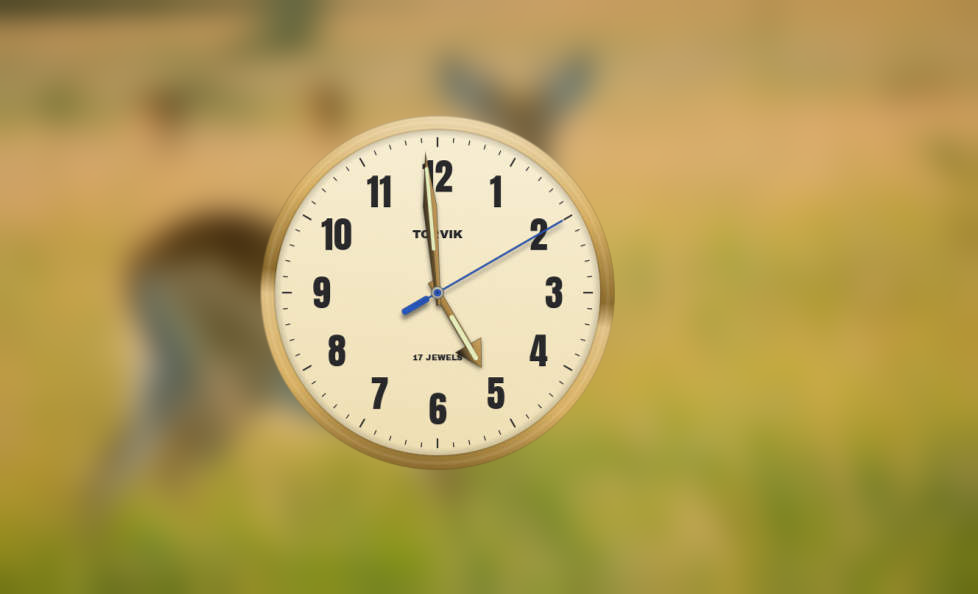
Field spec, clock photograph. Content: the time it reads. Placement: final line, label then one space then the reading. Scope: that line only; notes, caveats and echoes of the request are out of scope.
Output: 4:59:10
